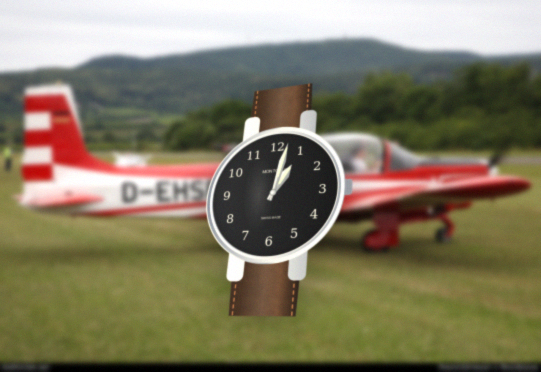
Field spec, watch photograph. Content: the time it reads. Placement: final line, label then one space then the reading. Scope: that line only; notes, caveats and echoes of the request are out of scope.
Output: 1:02
